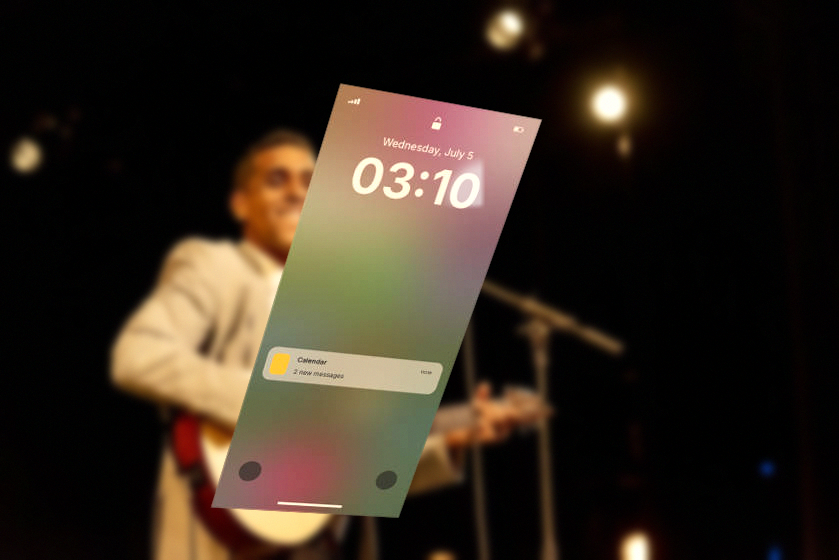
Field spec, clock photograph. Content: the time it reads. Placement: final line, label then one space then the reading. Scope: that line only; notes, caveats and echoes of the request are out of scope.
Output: 3:10
